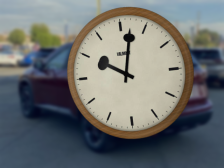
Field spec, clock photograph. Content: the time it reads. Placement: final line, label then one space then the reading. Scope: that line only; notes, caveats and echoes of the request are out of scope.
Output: 10:02
